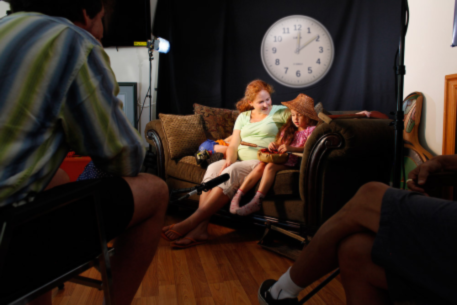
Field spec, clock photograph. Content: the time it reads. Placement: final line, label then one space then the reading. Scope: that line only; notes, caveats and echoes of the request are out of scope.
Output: 12:09
